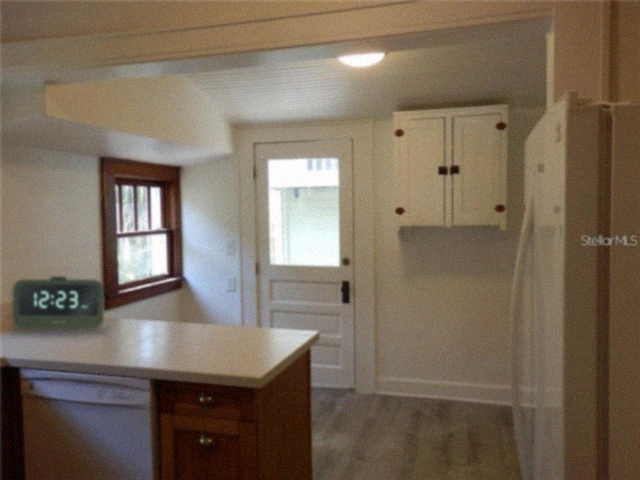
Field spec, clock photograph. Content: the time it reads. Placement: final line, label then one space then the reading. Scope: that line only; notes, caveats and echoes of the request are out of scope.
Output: 12:23
